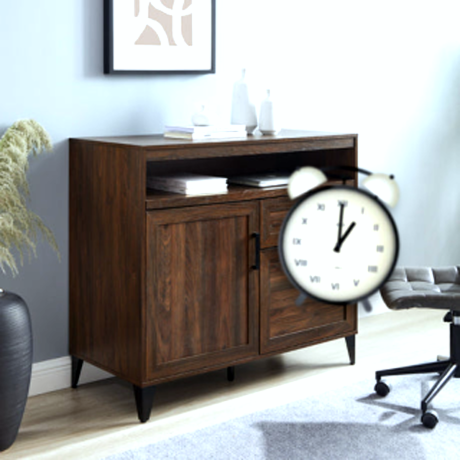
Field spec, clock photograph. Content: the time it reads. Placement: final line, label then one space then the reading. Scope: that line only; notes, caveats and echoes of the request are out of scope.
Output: 1:00
